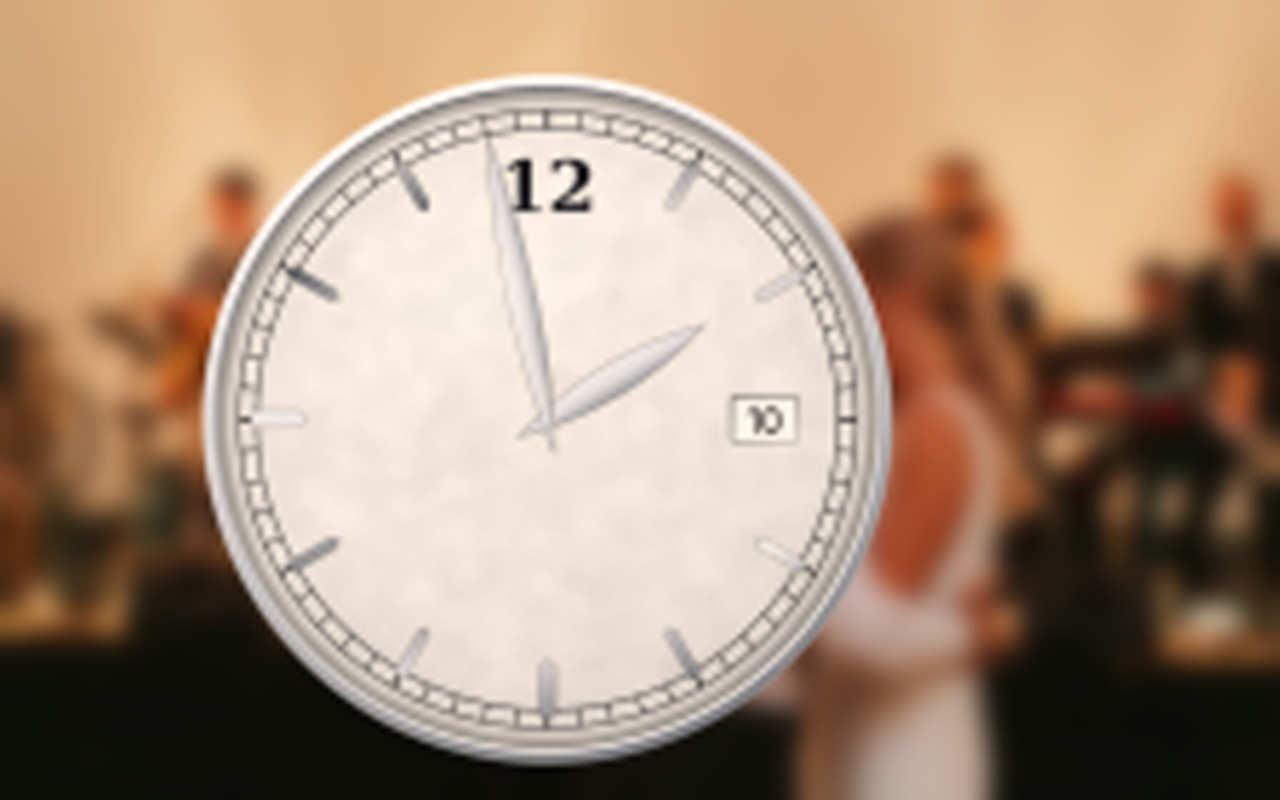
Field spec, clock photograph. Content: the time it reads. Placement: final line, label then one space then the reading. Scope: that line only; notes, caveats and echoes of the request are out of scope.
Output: 1:58
